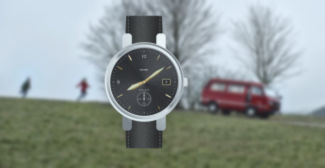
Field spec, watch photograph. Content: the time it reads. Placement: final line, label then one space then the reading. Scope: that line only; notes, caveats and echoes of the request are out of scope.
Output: 8:09
